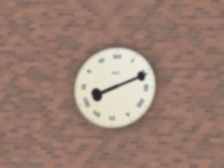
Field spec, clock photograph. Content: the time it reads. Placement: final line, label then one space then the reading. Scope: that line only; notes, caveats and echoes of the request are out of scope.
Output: 8:11
